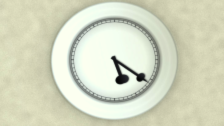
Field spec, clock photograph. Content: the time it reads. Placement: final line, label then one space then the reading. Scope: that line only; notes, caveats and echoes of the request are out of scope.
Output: 5:21
